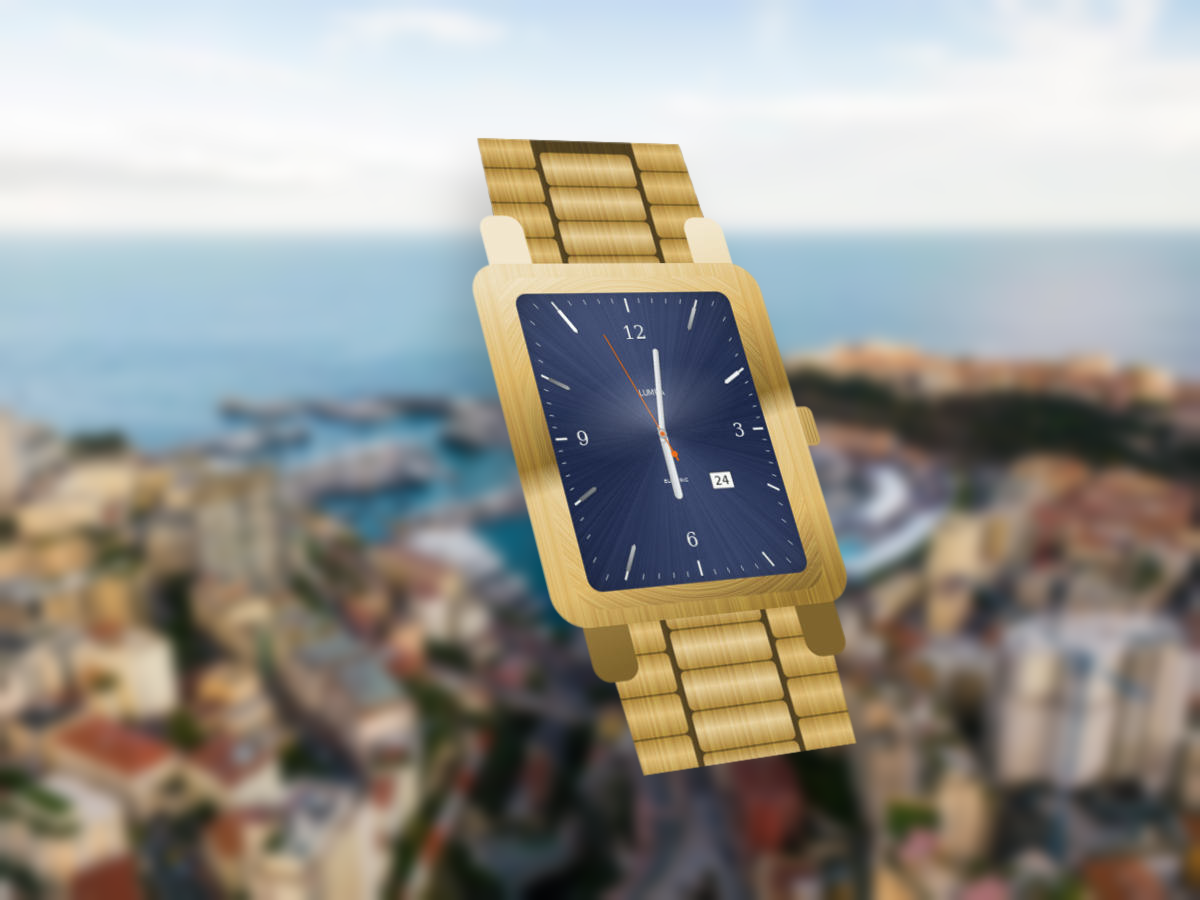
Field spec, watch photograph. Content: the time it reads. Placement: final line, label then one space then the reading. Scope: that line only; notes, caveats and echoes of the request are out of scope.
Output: 6:01:57
